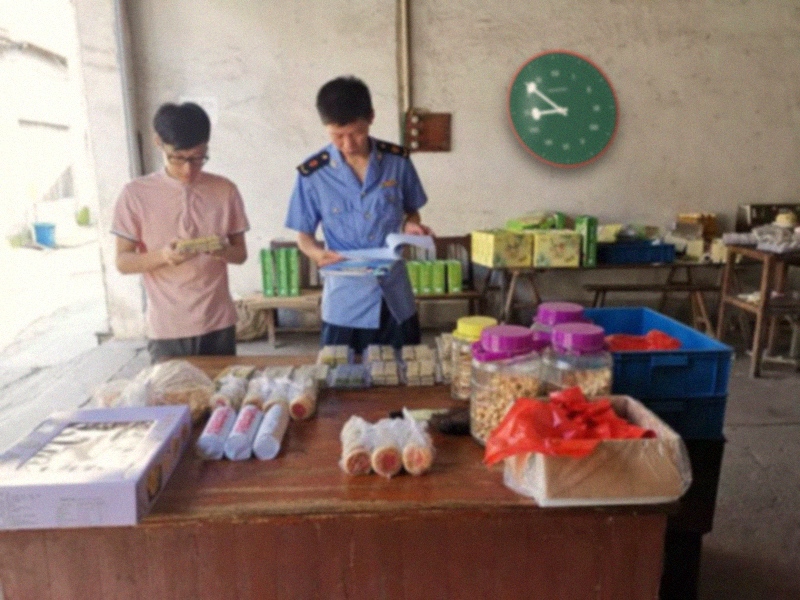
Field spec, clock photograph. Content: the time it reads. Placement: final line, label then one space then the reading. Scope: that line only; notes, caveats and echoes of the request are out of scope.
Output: 8:52
